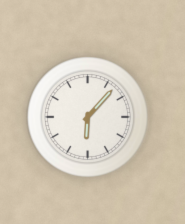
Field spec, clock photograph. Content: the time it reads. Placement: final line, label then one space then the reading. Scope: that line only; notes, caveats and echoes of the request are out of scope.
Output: 6:07
